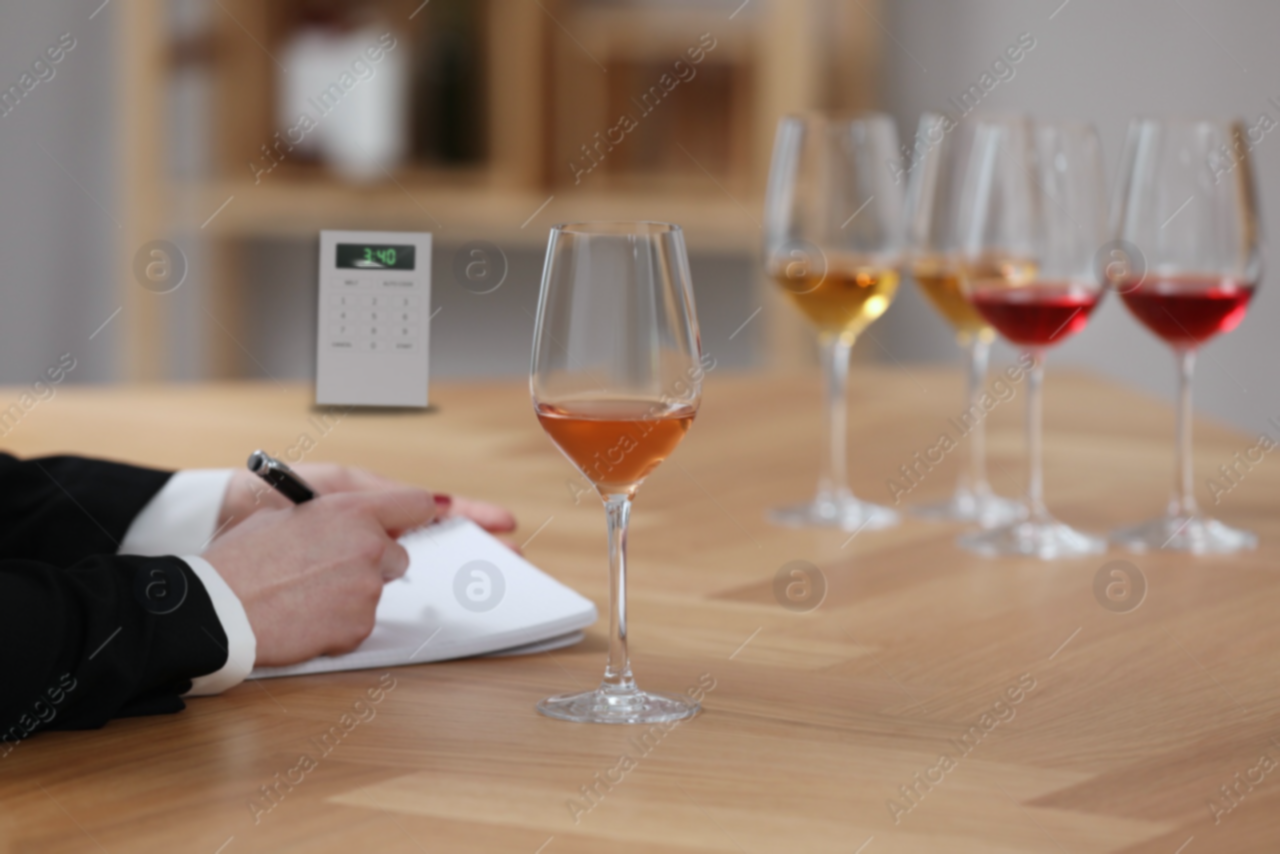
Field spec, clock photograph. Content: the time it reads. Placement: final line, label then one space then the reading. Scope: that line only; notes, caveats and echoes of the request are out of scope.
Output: 3:40
